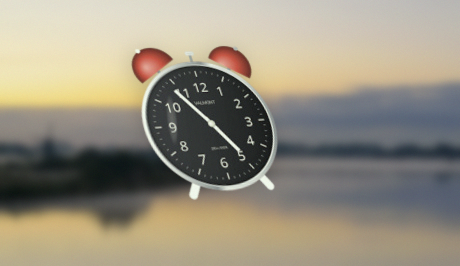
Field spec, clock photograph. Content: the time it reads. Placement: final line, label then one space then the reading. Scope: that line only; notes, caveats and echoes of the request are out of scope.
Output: 4:54
